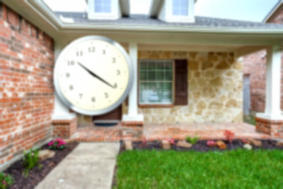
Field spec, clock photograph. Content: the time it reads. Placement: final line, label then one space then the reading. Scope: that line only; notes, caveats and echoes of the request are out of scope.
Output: 10:21
